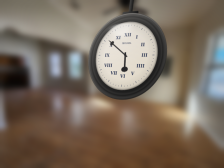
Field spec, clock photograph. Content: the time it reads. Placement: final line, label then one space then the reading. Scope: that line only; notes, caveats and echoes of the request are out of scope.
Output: 5:51
